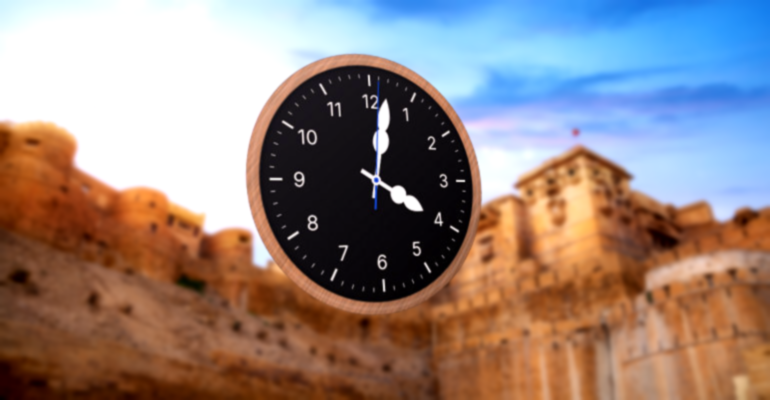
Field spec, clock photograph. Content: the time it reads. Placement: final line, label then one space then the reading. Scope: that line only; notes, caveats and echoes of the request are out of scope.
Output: 4:02:01
